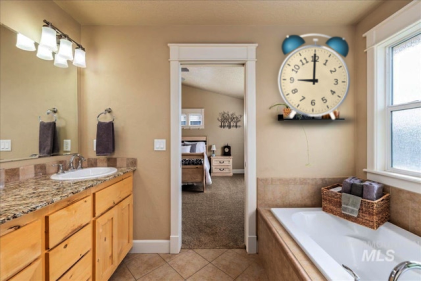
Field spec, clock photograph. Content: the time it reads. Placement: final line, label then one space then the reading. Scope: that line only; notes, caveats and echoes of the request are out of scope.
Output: 9:00
